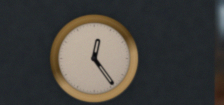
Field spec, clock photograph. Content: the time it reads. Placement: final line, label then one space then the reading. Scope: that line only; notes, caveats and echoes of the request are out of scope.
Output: 12:24
